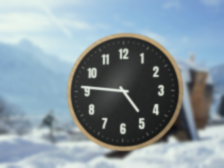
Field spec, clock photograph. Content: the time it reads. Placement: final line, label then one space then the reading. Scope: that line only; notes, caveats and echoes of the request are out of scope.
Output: 4:46
